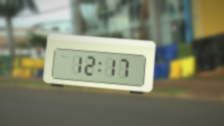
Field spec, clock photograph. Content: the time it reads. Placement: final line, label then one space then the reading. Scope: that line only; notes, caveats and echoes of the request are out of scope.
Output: 12:17
